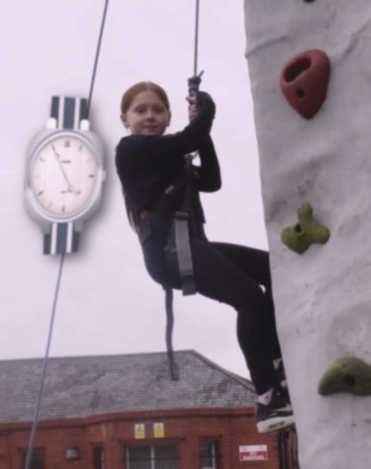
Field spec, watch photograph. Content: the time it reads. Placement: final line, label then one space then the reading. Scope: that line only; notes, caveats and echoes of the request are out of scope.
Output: 4:55
